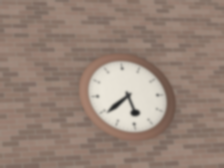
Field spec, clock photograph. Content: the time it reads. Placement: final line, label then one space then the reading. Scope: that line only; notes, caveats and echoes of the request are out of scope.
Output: 5:39
